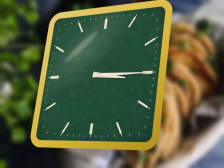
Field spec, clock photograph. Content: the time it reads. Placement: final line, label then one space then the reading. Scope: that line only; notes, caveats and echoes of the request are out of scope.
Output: 3:15
